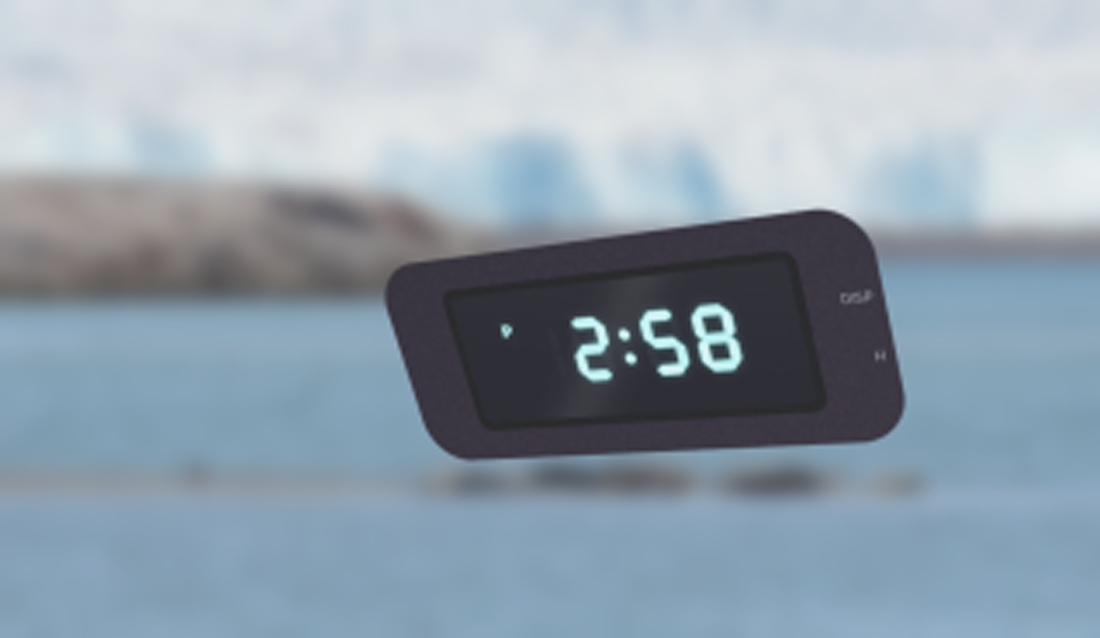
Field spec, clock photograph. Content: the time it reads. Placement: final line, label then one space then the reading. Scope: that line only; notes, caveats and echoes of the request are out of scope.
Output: 2:58
